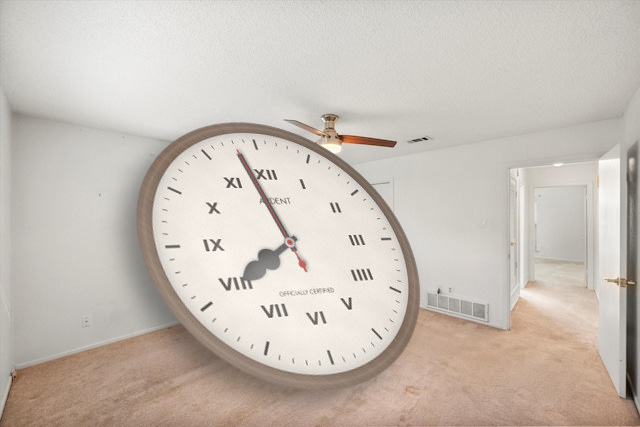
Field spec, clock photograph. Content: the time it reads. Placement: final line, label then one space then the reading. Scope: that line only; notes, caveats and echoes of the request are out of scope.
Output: 7:57:58
